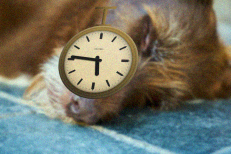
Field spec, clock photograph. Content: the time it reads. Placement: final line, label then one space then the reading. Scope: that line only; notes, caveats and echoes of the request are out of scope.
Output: 5:46
